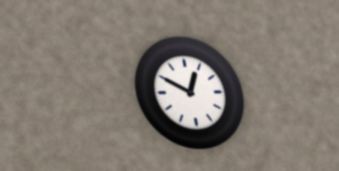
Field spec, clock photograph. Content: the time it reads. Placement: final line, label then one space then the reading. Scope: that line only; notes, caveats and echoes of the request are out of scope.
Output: 12:50
